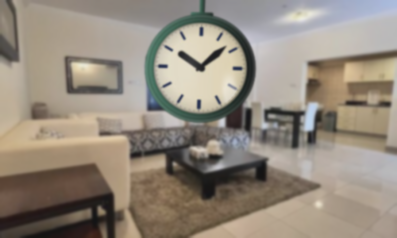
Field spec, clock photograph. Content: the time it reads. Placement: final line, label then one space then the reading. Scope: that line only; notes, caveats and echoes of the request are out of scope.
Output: 10:08
